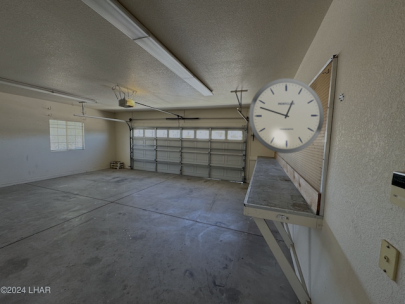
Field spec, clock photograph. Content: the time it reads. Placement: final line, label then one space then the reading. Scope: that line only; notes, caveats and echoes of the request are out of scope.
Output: 12:48
